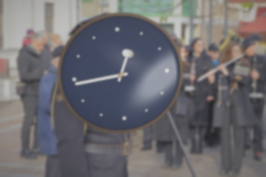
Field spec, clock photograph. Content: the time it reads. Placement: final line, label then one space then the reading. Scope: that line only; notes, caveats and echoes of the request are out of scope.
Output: 12:44
